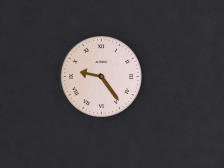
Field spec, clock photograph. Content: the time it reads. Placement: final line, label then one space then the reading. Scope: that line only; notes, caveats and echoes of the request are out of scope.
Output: 9:24
